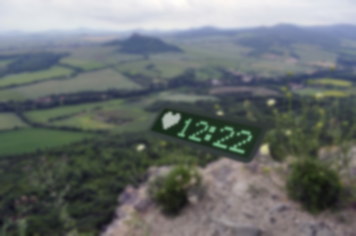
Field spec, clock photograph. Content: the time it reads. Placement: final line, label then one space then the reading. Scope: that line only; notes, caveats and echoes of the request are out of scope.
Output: 12:22
